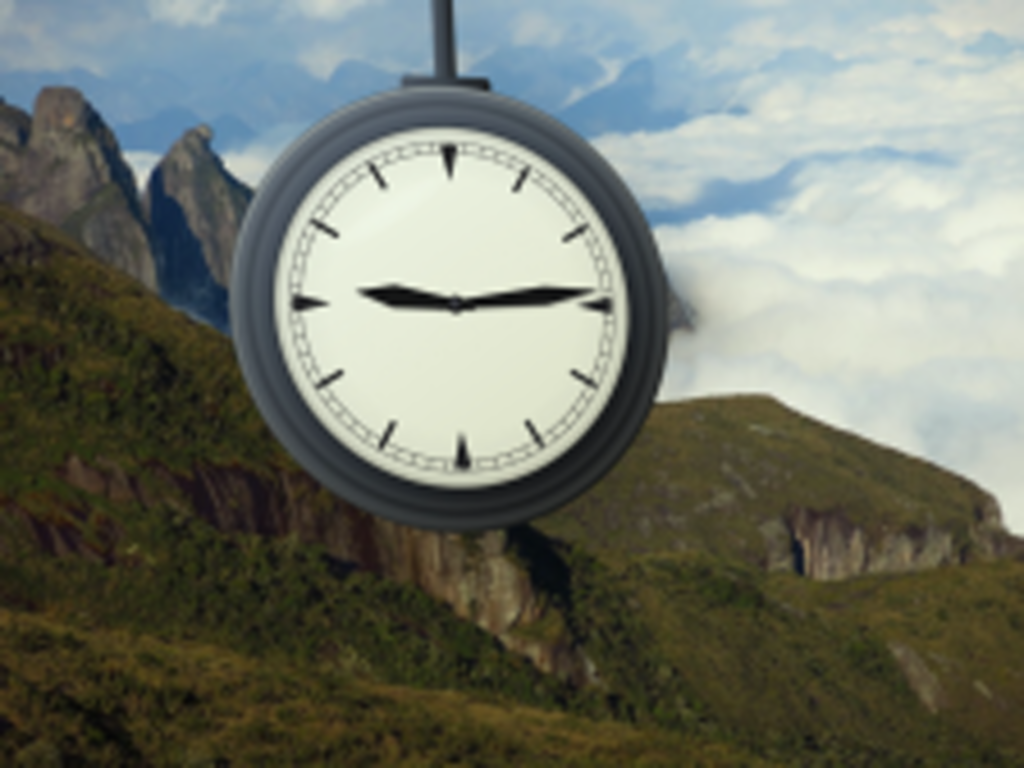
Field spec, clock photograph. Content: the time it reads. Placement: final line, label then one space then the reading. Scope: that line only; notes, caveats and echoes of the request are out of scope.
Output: 9:14
